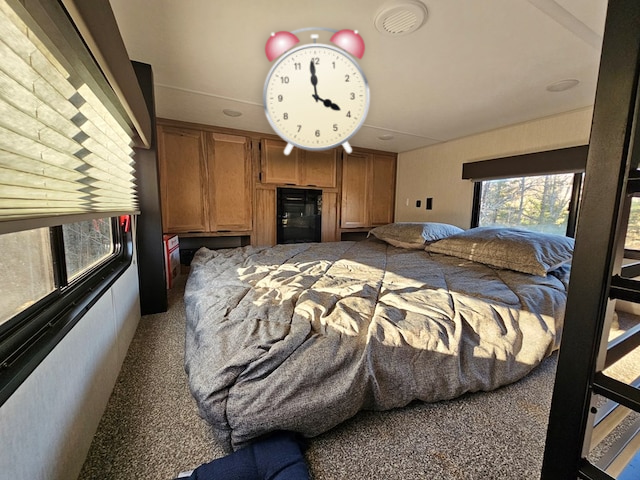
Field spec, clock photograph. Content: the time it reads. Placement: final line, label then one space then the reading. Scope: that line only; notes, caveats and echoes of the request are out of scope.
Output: 3:59
